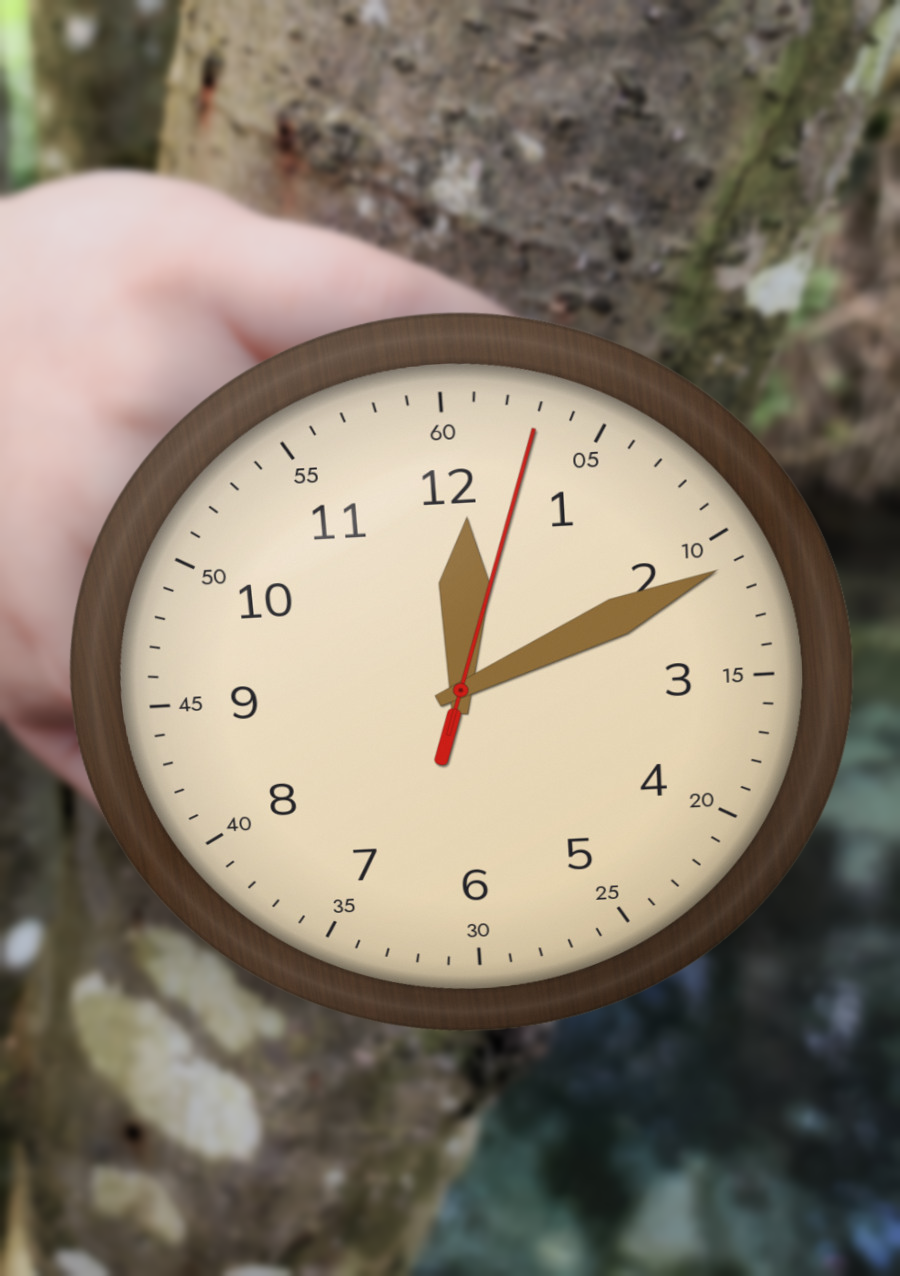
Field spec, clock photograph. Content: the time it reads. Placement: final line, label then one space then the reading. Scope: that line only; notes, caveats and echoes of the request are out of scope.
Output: 12:11:03
